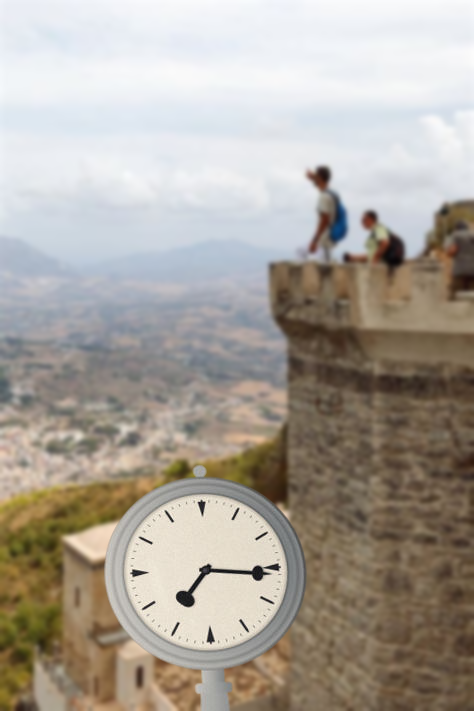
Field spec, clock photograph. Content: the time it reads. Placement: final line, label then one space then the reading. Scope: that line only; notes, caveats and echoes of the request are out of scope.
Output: 7:16
